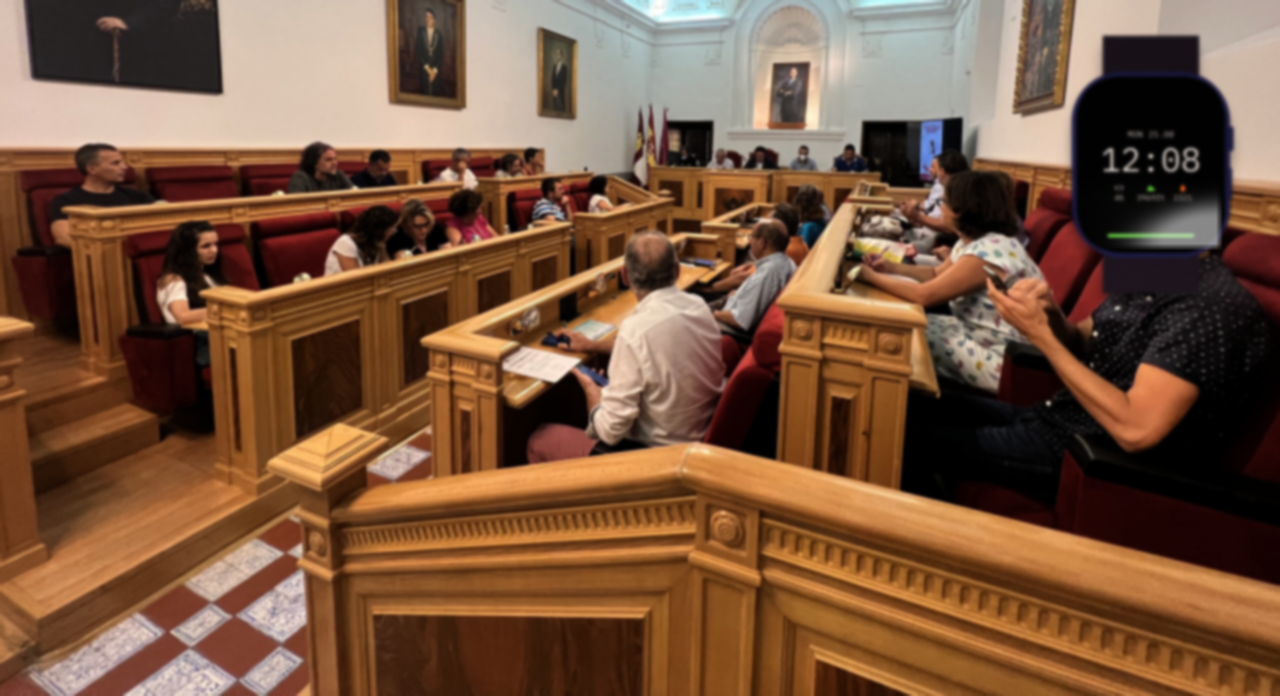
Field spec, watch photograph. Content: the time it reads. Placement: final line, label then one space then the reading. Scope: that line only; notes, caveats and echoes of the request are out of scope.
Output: 12:08
